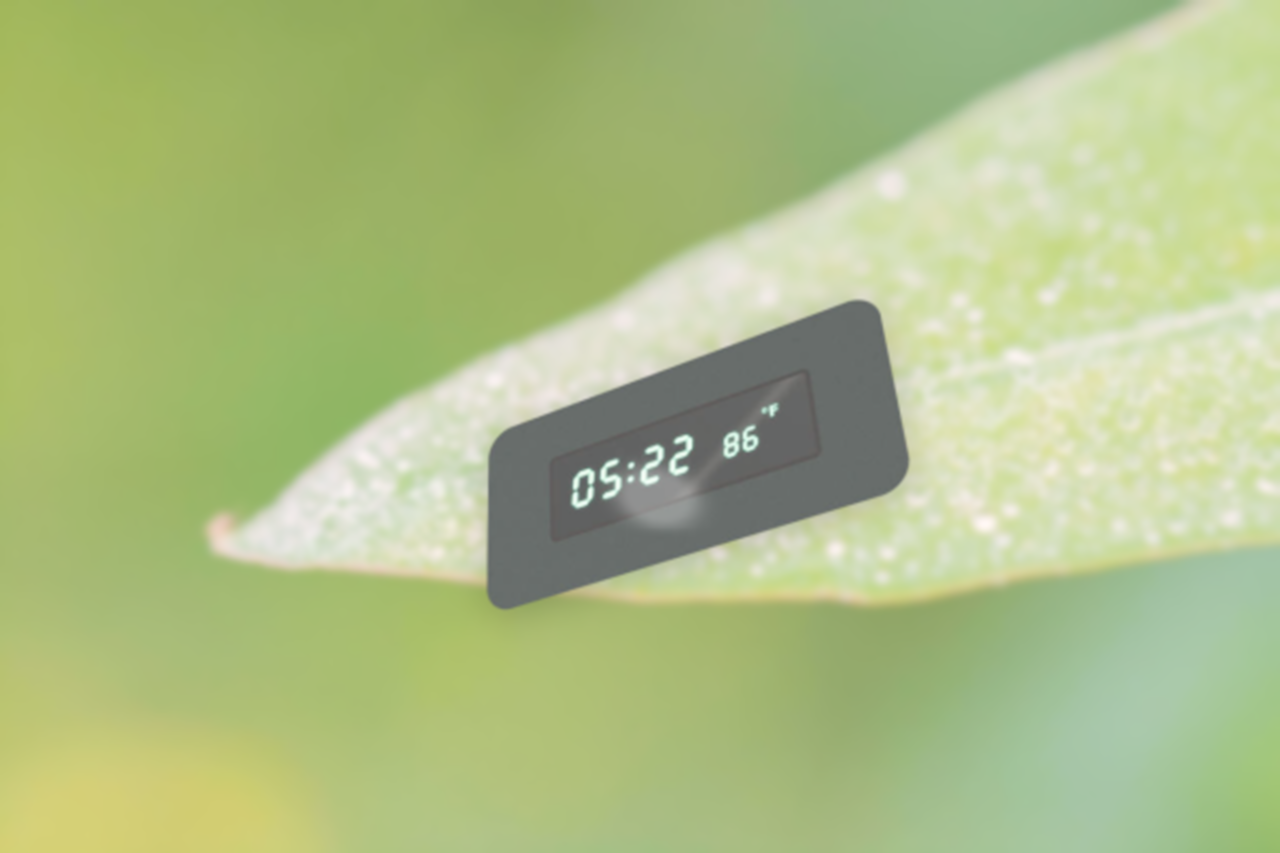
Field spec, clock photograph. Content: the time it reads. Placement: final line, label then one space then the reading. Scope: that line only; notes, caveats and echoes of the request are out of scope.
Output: 5:22
